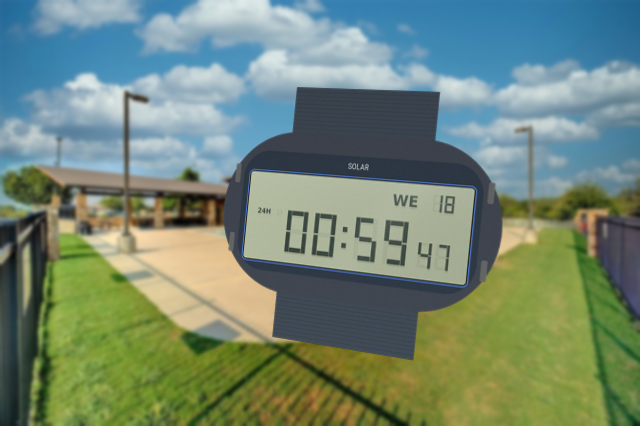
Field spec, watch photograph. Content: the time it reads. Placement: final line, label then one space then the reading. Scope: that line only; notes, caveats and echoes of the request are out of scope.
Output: 0:59:47
